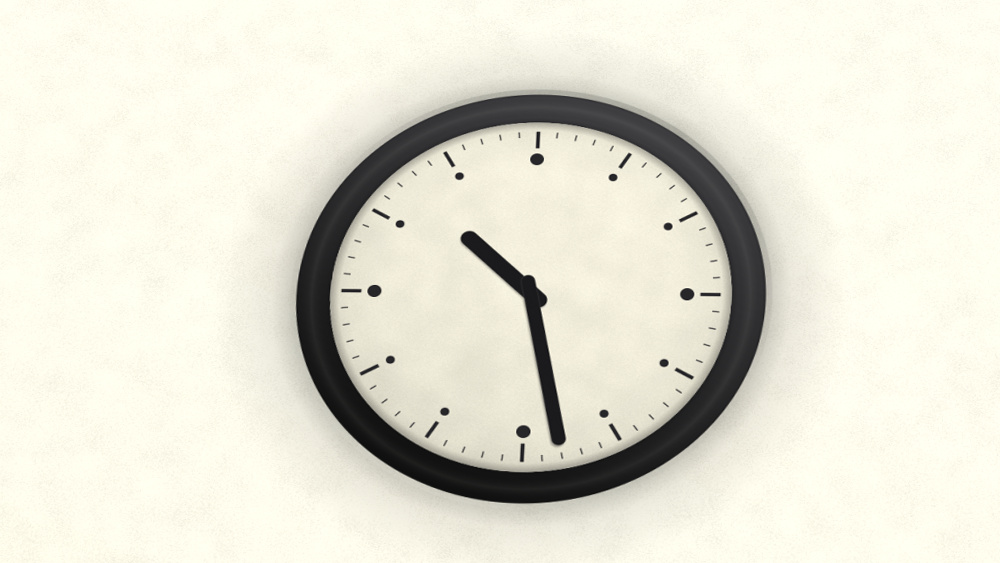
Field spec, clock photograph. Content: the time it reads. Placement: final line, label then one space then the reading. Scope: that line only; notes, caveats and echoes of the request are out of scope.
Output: 10:28
